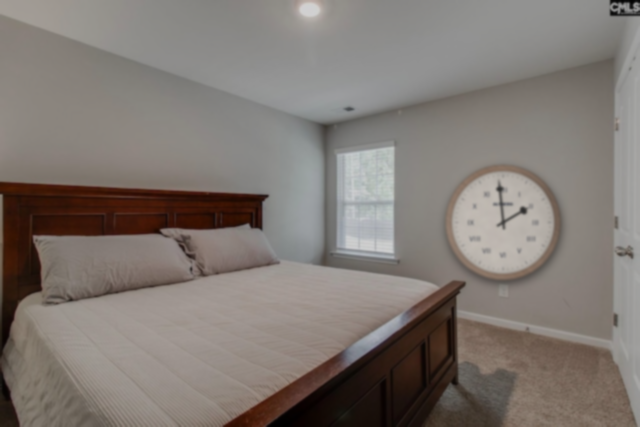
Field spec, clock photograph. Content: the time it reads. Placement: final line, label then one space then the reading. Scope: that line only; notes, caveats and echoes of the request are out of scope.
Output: 1:59
